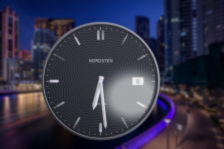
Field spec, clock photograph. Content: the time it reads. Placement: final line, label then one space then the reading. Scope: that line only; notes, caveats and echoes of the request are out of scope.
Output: 6:29
